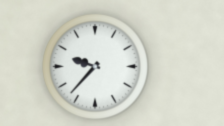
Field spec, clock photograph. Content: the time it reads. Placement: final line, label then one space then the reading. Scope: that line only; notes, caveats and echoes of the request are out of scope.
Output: 9:37
